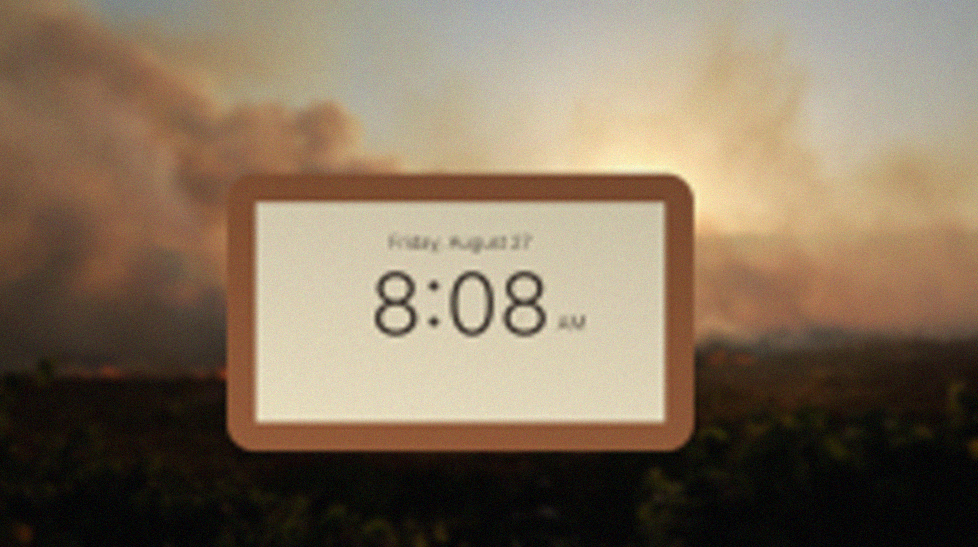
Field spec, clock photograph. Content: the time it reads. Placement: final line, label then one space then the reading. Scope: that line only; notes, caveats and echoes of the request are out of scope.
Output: 8:08
